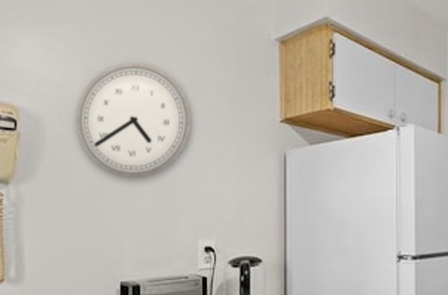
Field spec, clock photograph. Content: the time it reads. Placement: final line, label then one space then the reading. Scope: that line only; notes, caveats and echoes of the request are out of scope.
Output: 4:39
